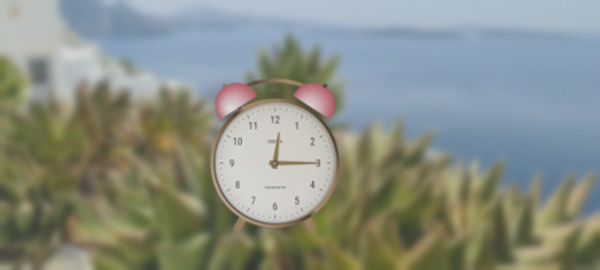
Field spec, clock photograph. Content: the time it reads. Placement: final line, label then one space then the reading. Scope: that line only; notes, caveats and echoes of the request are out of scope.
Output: 12:15
